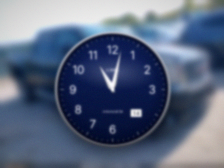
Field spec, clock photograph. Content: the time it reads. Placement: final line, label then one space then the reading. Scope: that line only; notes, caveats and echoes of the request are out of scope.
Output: 11:02
